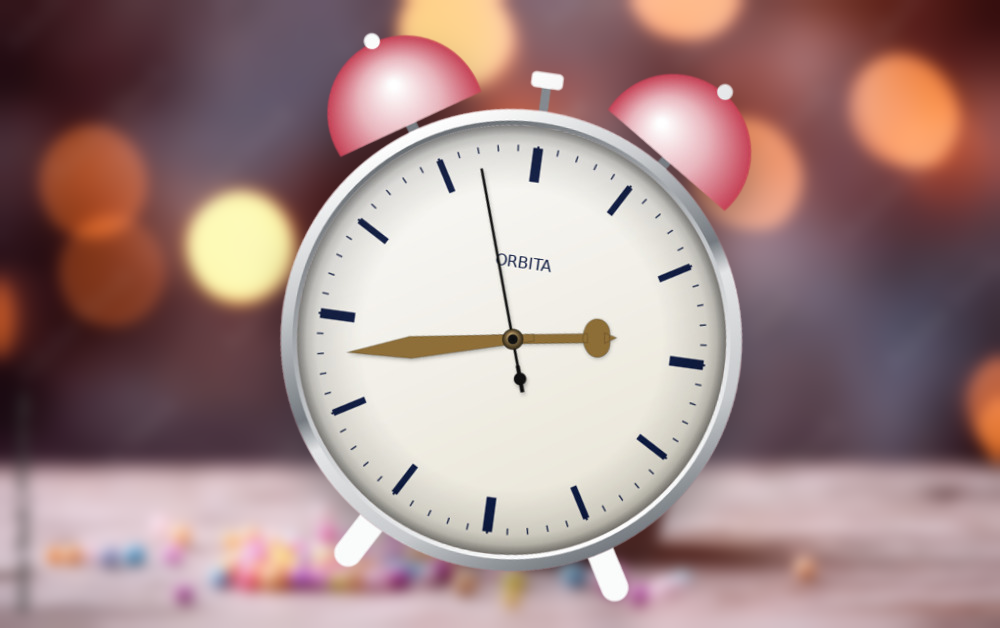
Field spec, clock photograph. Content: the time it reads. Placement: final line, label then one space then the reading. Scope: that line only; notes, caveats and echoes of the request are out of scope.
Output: 2:42:57
